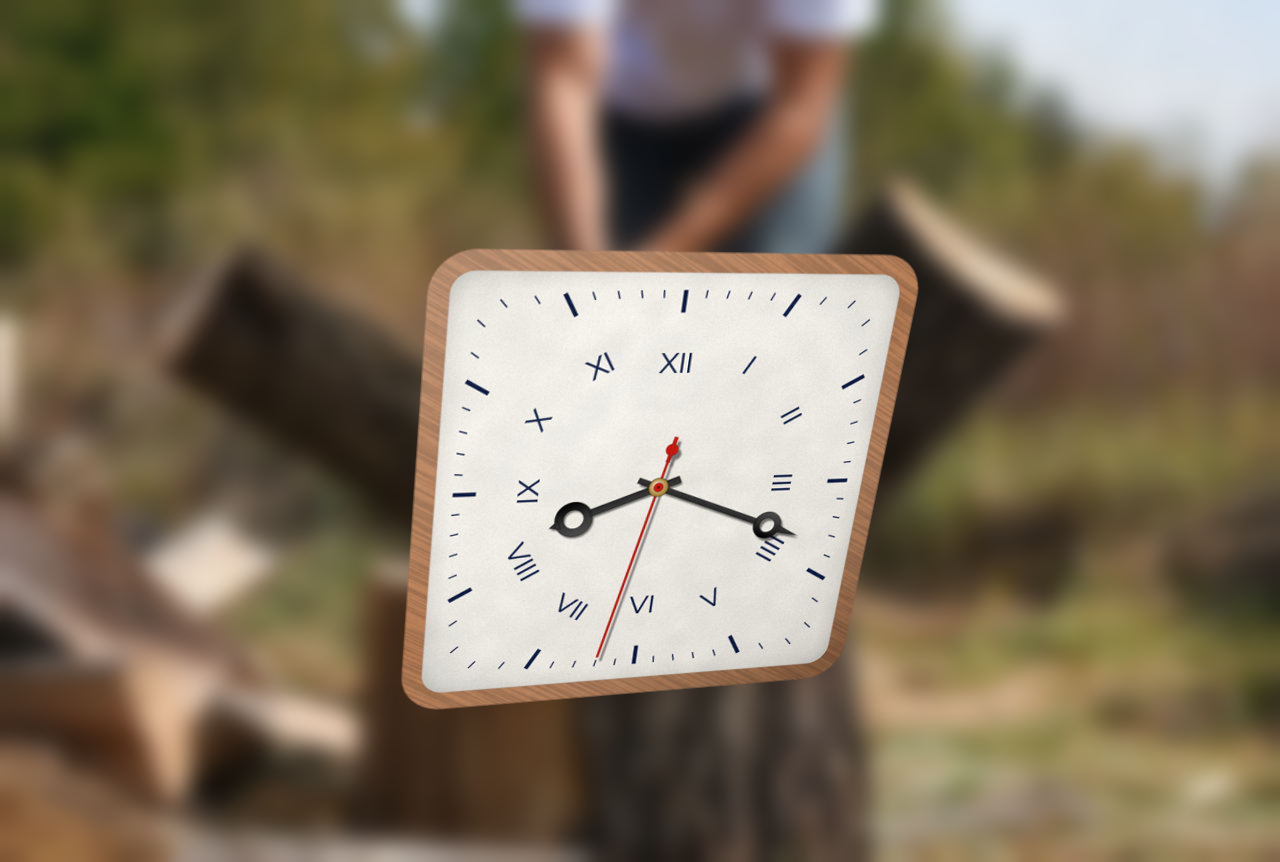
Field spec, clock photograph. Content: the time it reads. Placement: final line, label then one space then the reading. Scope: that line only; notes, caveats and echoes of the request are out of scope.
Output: 8:18:32
